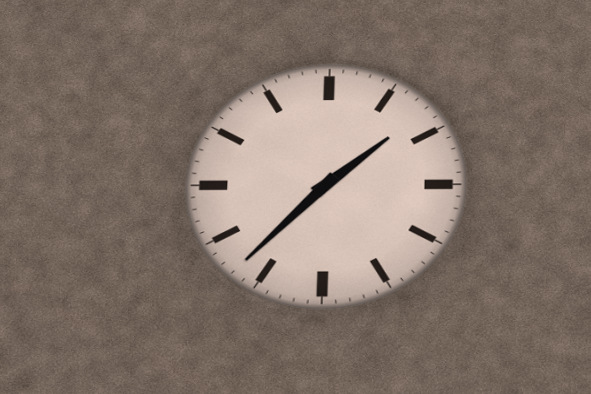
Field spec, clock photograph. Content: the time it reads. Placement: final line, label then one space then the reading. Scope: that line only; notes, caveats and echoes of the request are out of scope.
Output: 1:37
